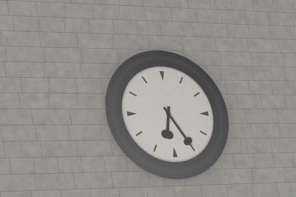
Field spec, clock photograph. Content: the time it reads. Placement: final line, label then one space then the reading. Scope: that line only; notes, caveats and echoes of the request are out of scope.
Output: 6:25
